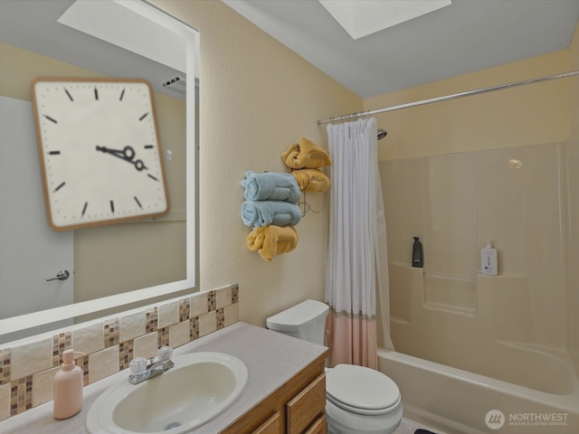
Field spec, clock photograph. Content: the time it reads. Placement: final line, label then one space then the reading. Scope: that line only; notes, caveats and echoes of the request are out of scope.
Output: 3:19
